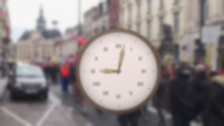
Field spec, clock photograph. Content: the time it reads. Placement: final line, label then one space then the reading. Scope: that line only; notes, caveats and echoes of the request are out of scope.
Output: 9:02
